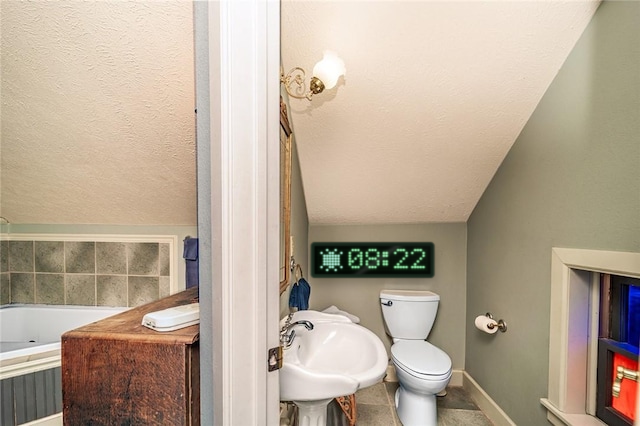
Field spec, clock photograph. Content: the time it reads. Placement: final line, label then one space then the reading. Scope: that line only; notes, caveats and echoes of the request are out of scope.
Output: 8:22
